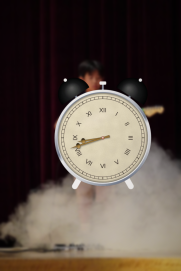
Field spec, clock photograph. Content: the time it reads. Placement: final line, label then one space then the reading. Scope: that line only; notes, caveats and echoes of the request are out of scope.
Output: 8:42
